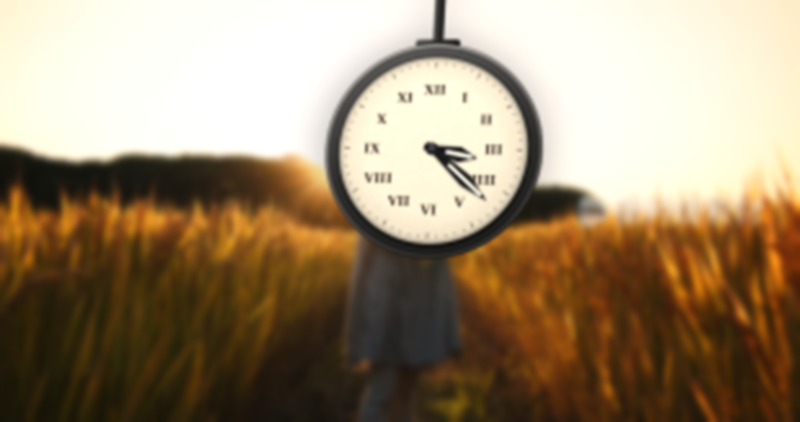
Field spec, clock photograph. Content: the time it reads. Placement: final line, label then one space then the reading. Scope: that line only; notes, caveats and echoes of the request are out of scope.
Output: 3:22
